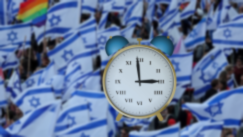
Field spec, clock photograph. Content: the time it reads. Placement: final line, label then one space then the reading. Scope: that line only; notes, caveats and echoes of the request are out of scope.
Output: 2:59
